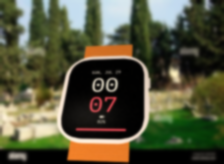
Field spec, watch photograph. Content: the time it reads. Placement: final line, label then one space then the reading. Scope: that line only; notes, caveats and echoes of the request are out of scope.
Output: 0:07
